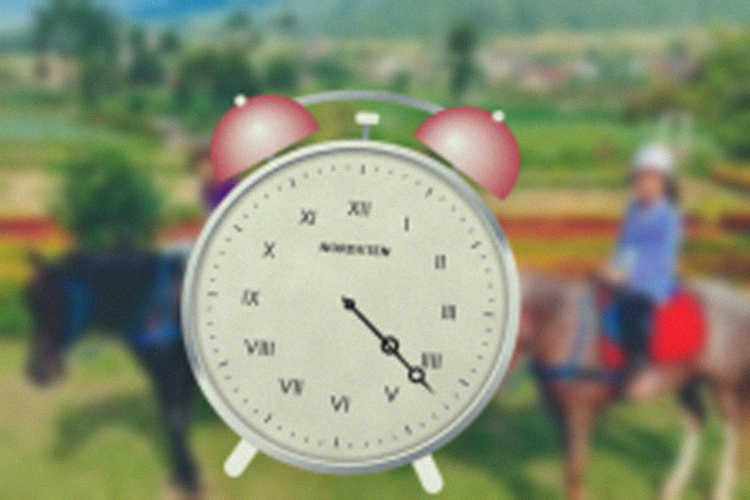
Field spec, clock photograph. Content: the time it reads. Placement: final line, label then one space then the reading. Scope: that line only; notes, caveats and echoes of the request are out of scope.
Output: 4:22
